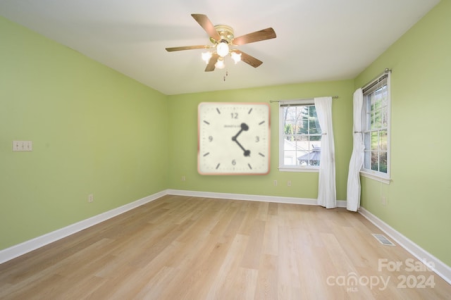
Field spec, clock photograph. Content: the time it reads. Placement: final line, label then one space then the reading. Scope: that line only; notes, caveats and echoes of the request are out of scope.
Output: 1:23
